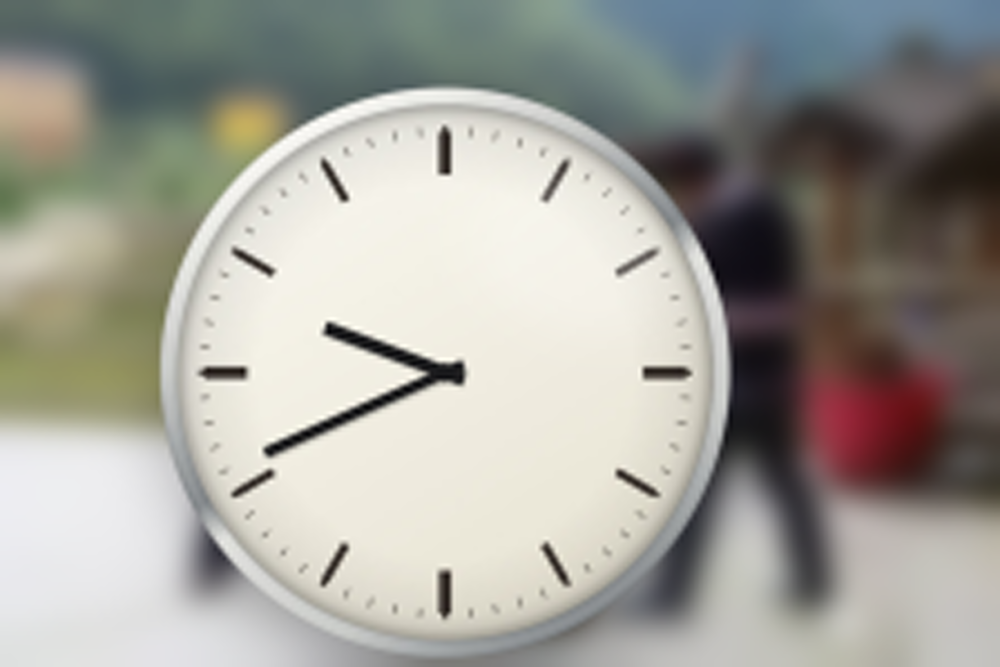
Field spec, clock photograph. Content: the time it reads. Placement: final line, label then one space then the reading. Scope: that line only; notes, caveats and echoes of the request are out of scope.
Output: 9:41
